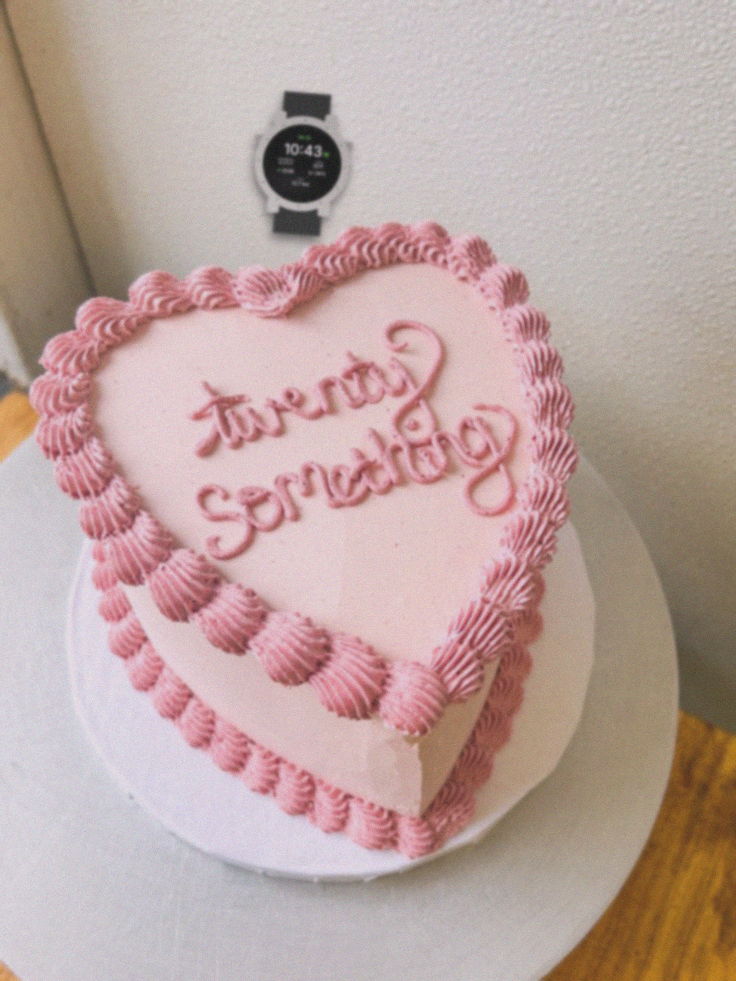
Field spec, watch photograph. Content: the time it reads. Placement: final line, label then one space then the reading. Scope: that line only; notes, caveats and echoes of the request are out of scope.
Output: 10:43
